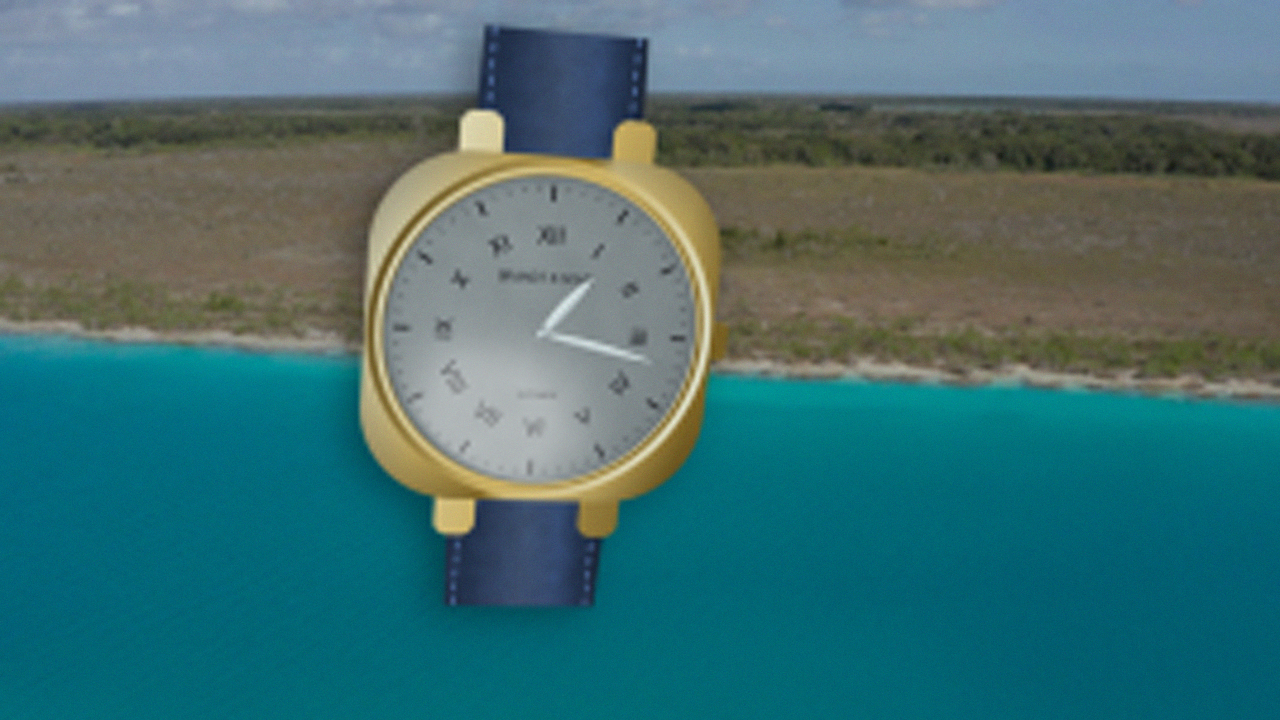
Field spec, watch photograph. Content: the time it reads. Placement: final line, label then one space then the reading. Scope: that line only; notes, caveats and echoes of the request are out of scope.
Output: 1:17
